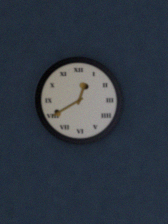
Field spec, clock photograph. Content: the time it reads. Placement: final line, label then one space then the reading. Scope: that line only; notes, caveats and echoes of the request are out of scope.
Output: 12:40
